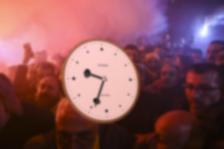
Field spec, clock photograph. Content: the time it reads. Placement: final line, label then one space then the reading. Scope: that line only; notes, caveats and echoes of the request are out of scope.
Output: 9:34
